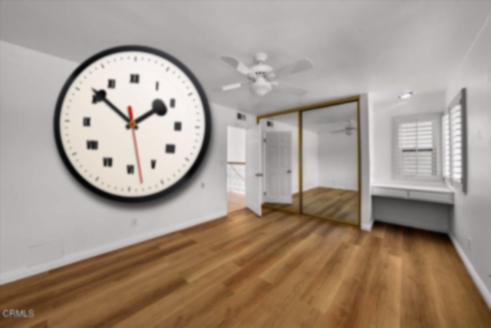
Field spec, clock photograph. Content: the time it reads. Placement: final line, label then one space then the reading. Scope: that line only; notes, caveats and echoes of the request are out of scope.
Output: 1:51:28
